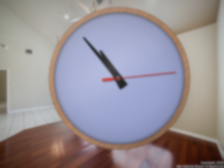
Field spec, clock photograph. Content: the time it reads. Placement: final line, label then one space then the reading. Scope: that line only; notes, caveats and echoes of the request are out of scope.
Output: 10:53:14
